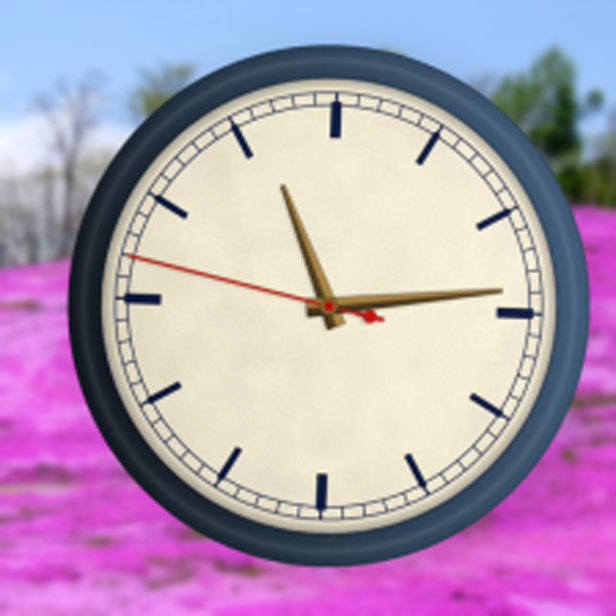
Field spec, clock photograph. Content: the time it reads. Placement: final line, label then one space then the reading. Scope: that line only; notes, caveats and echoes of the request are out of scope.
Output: 11:13:47
